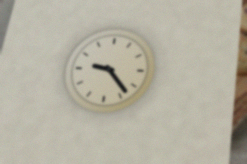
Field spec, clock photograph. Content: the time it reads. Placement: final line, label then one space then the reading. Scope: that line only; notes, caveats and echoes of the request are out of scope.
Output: 9:23
